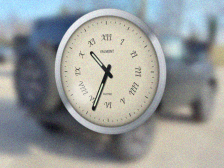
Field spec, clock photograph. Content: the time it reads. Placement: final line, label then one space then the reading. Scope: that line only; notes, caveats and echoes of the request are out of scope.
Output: 10:34
